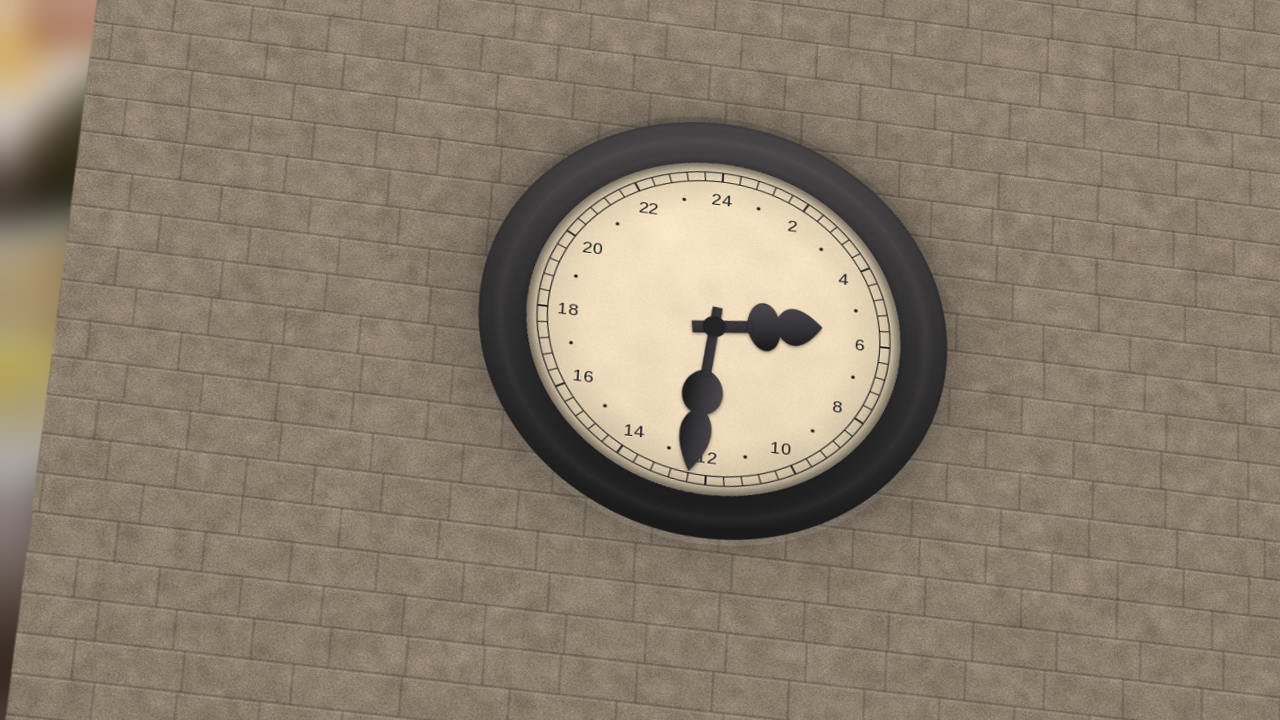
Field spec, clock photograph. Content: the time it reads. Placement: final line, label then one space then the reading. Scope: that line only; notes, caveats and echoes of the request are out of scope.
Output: 5:31
